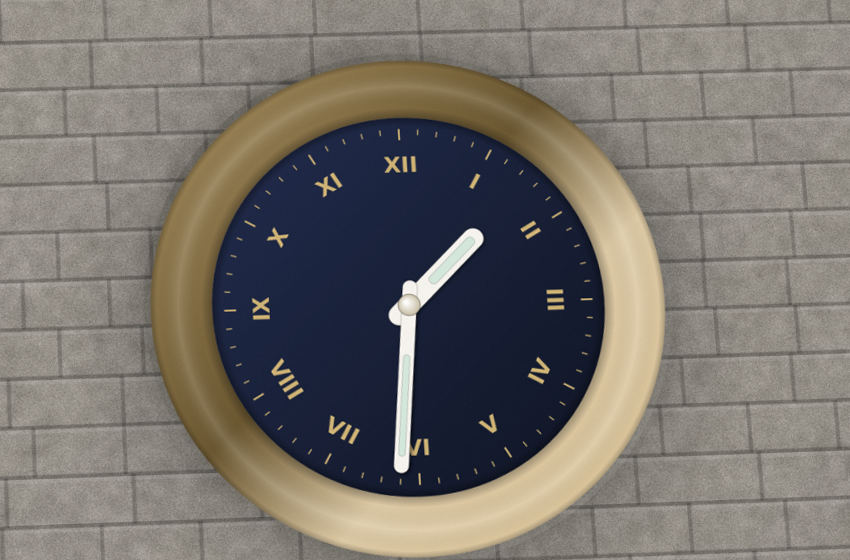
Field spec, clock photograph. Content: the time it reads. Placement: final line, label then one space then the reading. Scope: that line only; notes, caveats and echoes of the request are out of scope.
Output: 1:31
